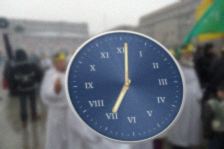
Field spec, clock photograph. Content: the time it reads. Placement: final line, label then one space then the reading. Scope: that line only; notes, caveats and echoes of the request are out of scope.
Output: 7:01
